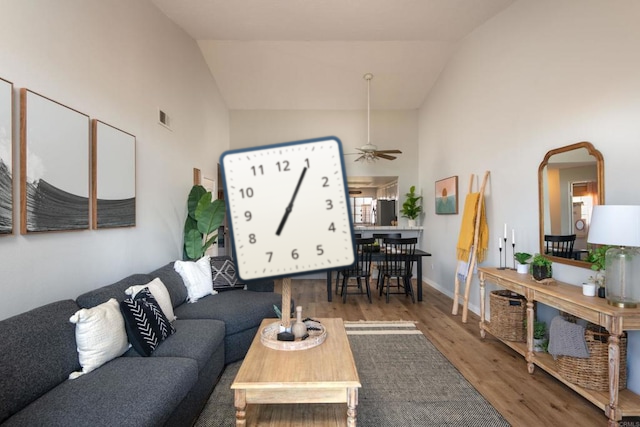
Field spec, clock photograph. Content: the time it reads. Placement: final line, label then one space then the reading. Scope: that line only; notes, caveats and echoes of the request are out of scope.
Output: 7:05
